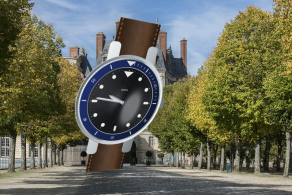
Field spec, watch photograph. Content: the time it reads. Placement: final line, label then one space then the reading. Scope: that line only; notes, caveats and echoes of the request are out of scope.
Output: 9:46
